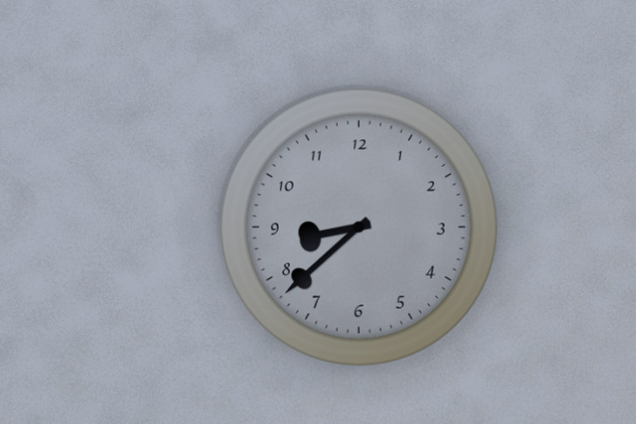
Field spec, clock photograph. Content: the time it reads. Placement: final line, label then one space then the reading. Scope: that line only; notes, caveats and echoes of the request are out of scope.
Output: 8:38
